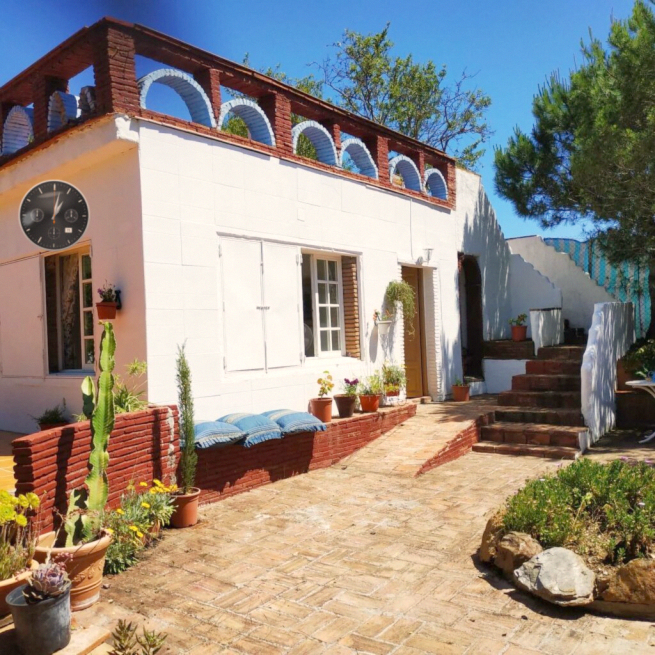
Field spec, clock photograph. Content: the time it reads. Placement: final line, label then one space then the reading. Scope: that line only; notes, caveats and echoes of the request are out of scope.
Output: 1:02
